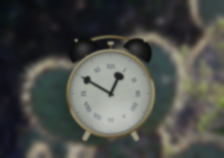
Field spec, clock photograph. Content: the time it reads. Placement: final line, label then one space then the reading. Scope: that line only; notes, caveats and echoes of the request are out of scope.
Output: 12:50
